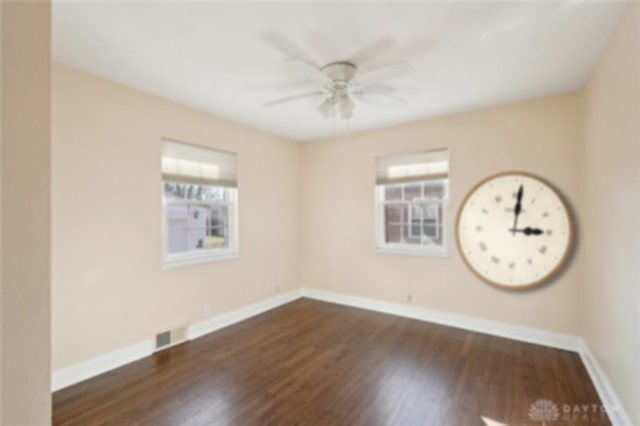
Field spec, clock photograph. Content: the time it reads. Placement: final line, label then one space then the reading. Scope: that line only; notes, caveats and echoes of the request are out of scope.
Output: 3:01
